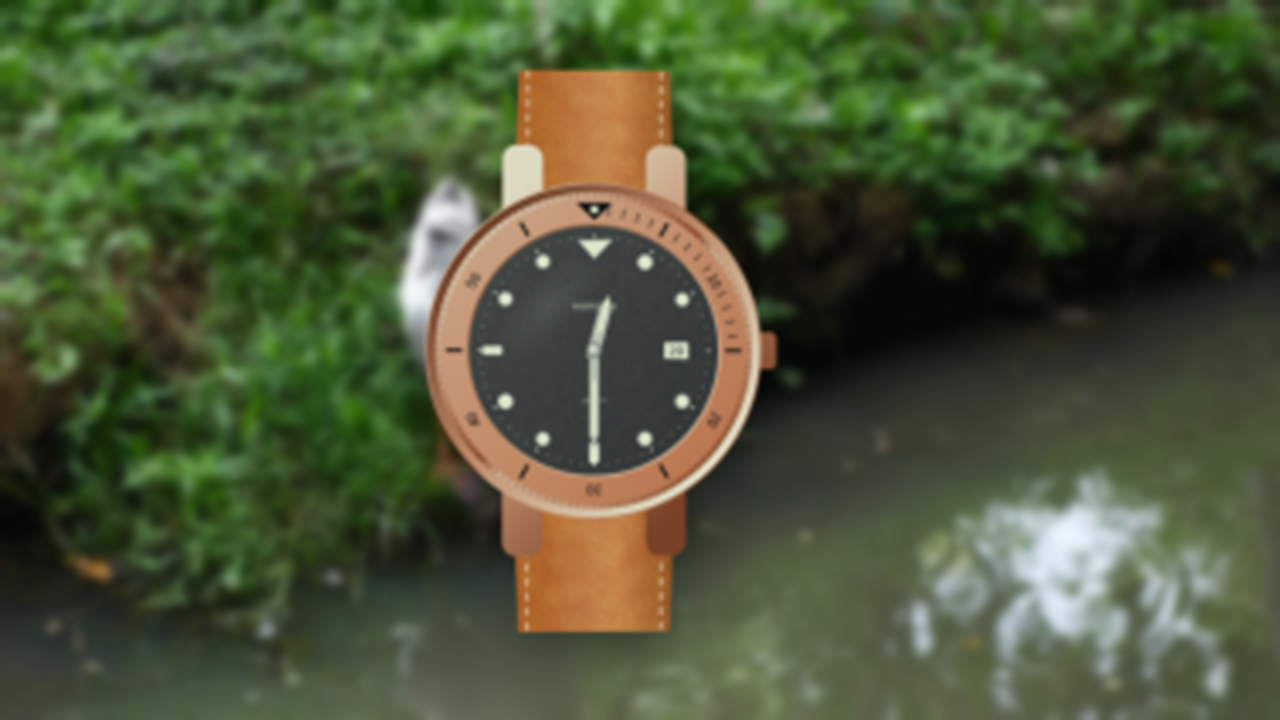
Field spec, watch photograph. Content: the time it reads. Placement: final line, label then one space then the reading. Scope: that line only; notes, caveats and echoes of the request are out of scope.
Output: 12:30
